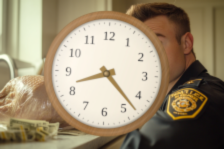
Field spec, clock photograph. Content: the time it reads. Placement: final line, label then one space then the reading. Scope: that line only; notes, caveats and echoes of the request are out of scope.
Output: 8:23
